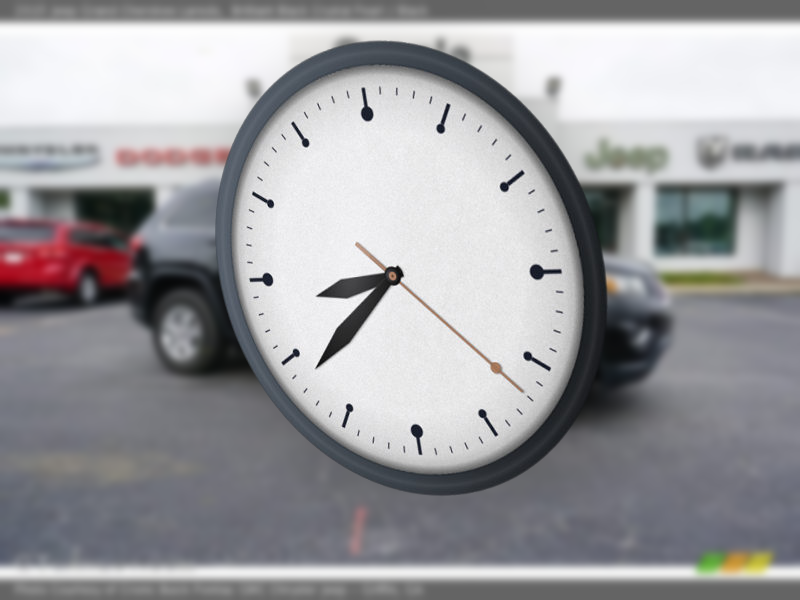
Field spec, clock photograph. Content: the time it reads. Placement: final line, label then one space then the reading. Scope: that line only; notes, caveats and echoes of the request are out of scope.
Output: 8:38:22
